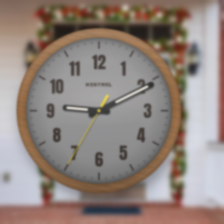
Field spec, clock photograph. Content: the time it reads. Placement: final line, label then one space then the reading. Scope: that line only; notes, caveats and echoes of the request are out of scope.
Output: 9:10:35
